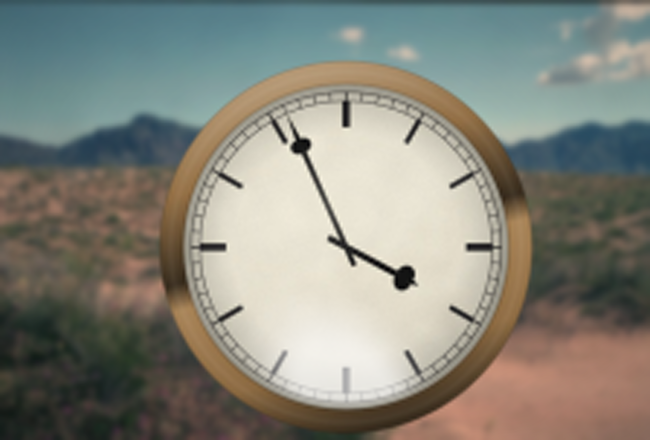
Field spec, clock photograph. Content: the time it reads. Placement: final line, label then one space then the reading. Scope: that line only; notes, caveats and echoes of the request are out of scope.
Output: 3:56
